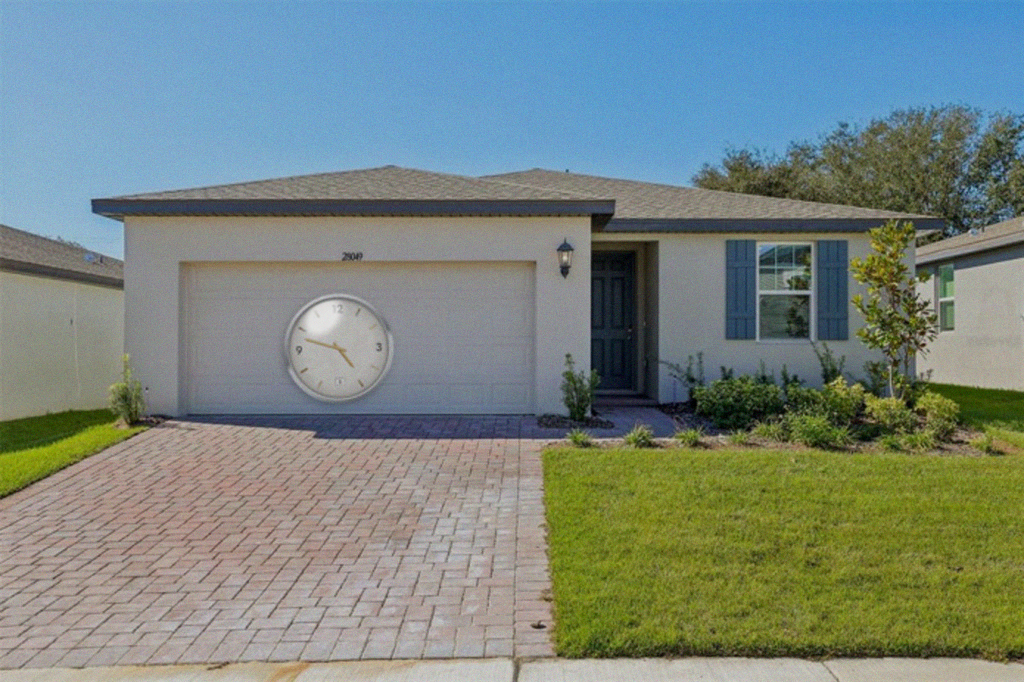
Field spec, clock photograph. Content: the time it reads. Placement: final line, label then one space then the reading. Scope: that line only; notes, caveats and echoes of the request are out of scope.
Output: 4:48
